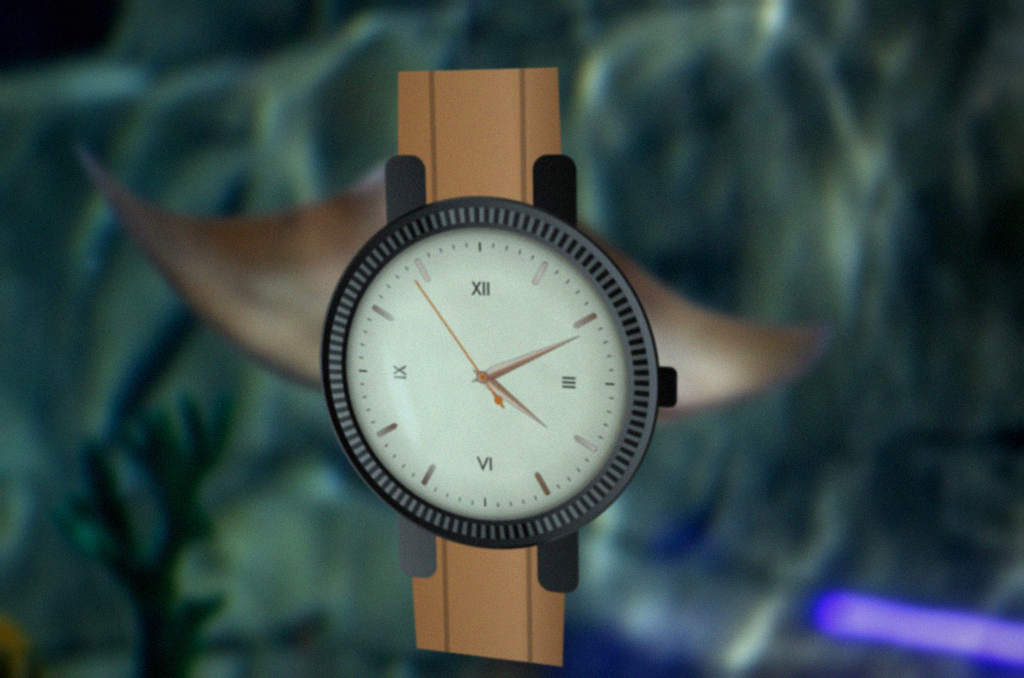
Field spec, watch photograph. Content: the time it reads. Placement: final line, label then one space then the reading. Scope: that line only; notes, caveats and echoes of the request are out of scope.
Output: 4:10:54
